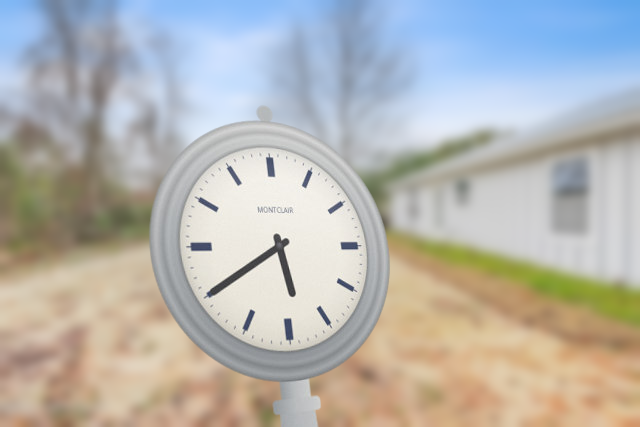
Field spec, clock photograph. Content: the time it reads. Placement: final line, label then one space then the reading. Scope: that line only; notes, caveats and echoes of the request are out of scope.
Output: 5:40
